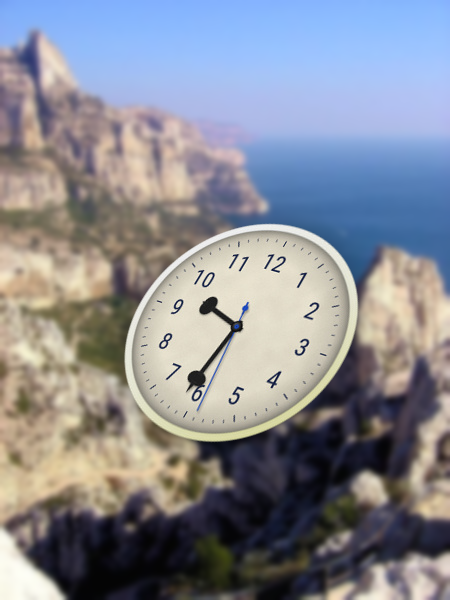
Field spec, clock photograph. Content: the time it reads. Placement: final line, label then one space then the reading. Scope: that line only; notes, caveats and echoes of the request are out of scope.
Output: 9:31:29
